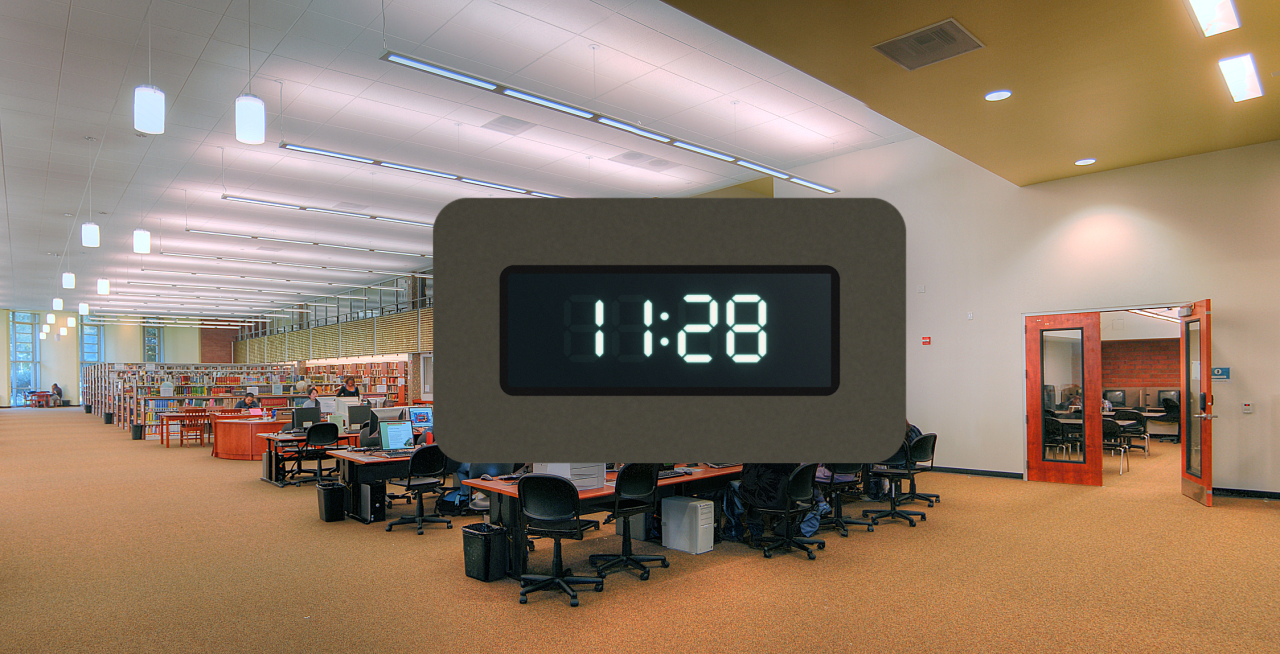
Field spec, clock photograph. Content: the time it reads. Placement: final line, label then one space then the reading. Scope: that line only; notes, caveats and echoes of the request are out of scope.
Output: 11:28
